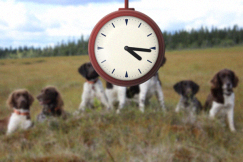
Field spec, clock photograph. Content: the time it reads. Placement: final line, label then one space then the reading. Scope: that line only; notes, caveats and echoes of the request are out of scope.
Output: 4:16
